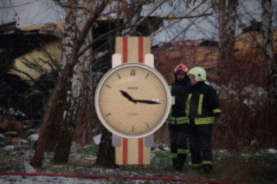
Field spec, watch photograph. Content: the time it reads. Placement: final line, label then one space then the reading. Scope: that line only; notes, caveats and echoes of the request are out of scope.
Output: 10:16
